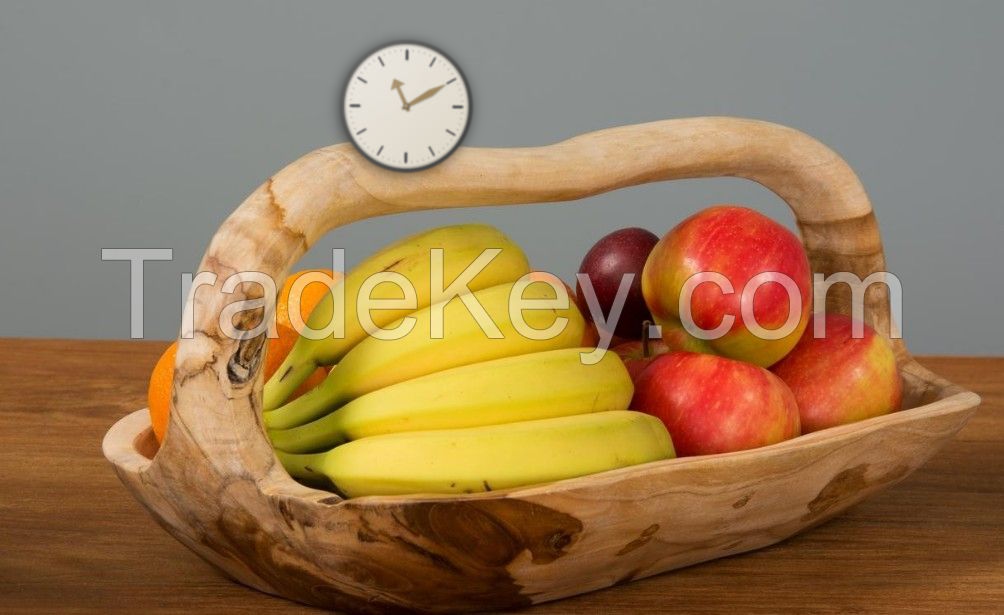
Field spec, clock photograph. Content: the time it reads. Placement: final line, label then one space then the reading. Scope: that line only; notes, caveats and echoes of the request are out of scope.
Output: 11:10
